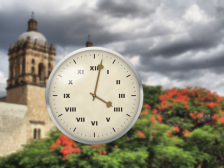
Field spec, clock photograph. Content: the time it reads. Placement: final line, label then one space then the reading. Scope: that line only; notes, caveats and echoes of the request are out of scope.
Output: 4:02
